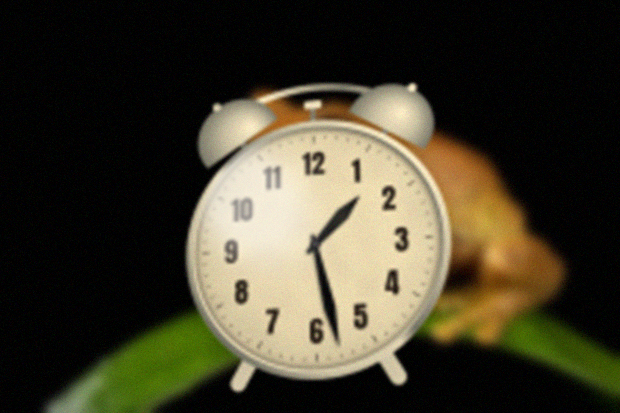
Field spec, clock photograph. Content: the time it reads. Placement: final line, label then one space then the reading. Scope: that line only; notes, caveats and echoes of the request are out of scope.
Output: 1:28
